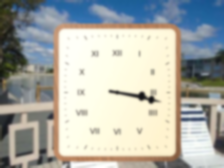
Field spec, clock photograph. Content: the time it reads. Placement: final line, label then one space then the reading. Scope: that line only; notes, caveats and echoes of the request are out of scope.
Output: 3:17
